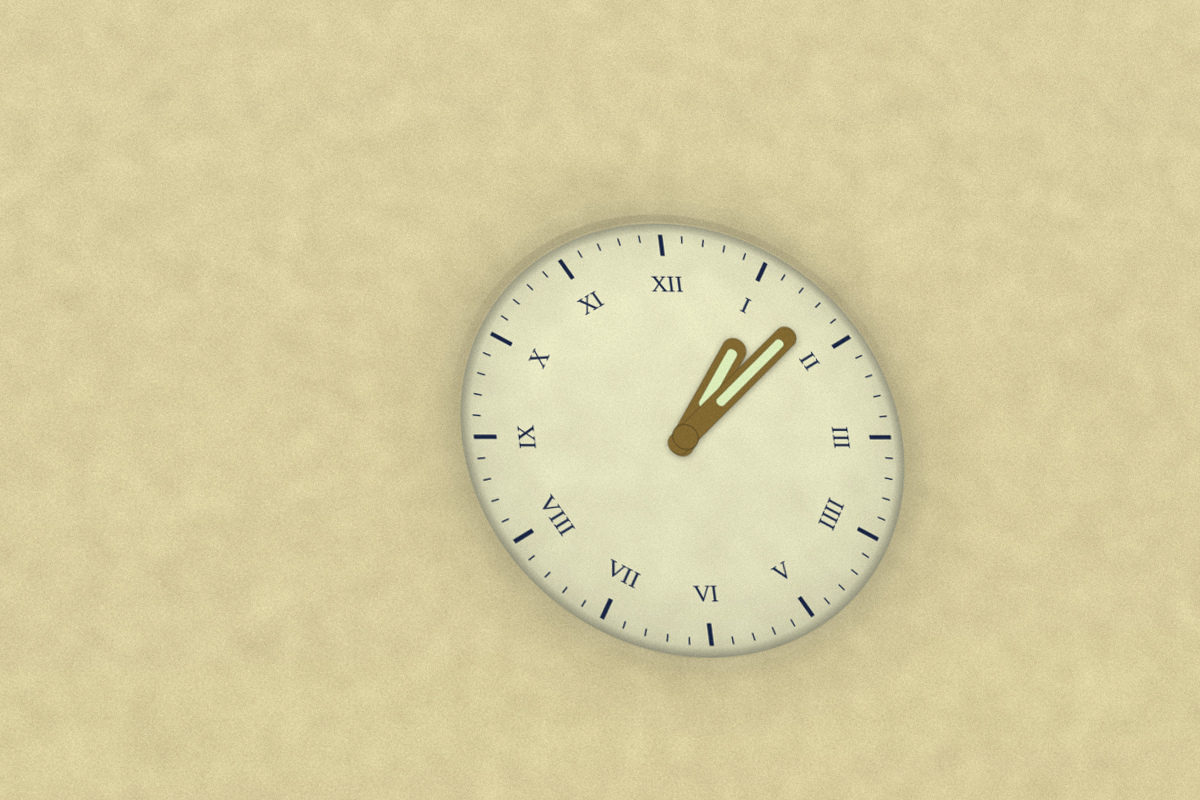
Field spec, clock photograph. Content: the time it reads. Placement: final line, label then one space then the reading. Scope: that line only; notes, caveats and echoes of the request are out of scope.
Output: 1:08
